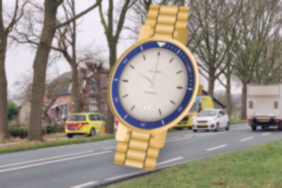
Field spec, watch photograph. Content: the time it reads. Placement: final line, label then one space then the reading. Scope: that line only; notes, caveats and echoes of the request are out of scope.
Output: 10:00
